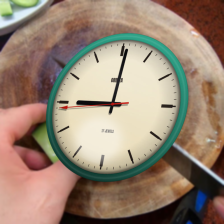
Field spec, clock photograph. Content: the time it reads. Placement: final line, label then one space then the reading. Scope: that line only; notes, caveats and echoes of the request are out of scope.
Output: 9:00:44
